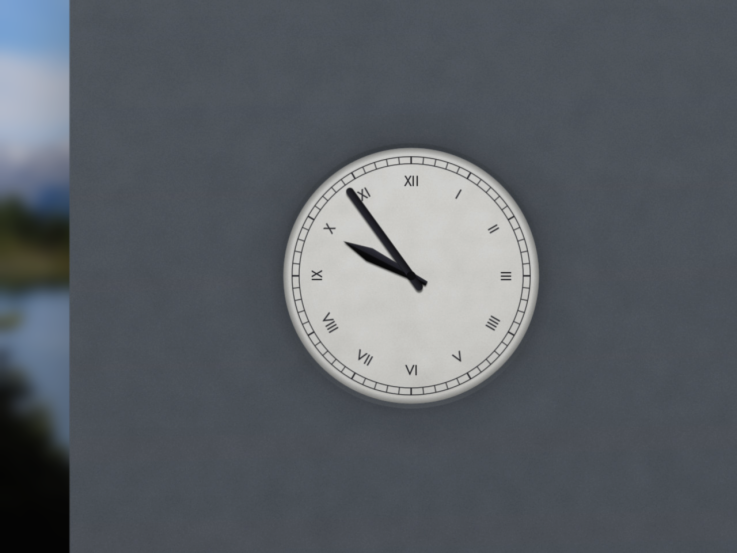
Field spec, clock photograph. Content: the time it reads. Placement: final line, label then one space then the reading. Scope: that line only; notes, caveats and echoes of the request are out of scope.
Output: 9:54
